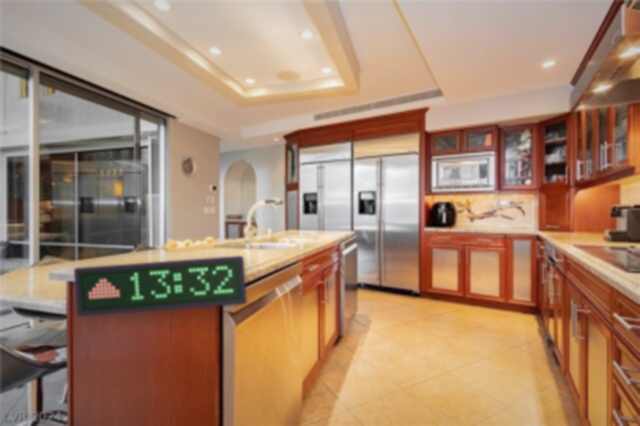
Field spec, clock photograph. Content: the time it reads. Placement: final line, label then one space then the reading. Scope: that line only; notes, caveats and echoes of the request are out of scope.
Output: 13:32
